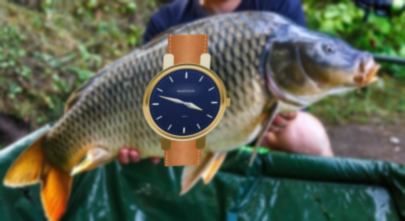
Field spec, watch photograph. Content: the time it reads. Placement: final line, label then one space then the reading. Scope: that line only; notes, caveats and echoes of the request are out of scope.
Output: 3:48
